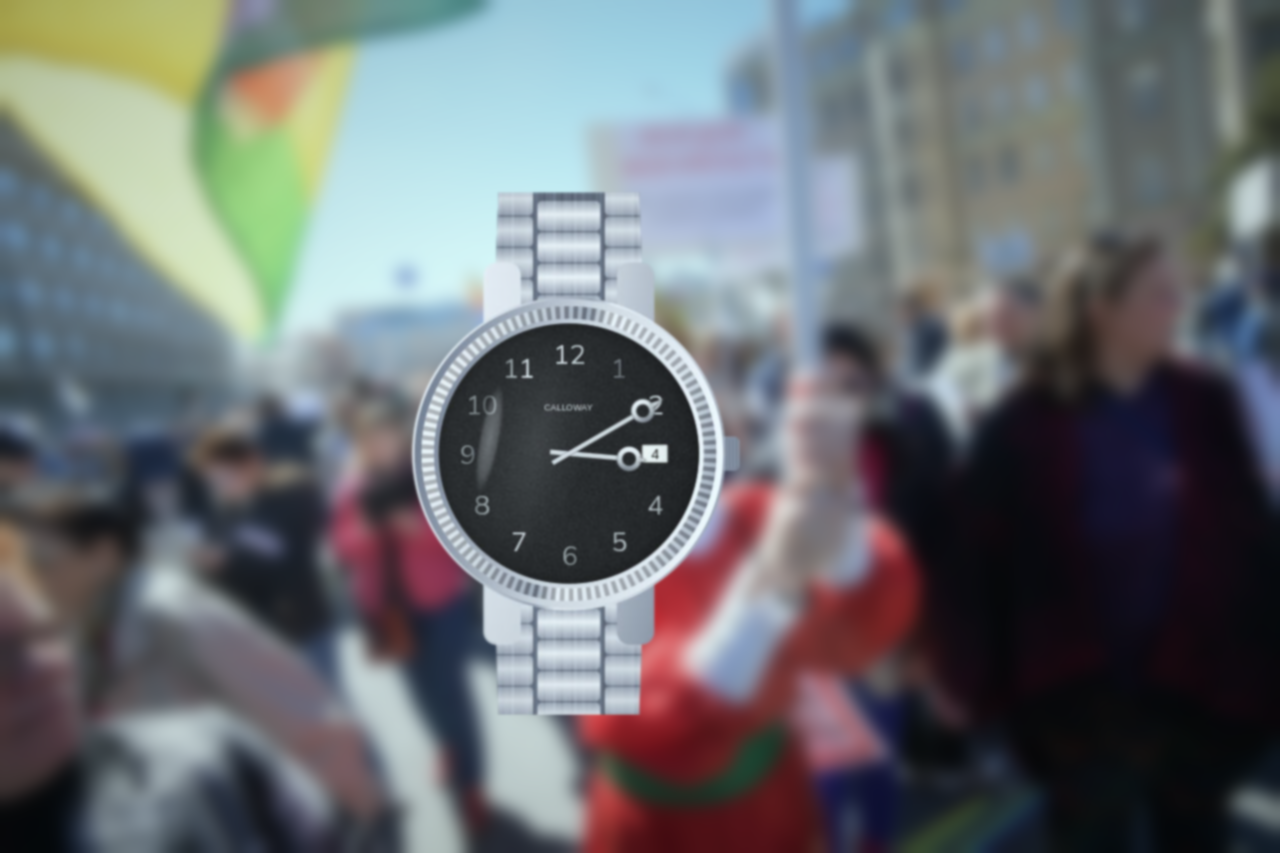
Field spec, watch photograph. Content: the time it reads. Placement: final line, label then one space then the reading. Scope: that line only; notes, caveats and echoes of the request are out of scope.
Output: 3:10
